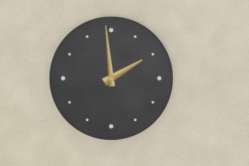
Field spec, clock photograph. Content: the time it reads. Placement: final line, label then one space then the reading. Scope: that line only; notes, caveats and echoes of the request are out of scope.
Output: 1:59
